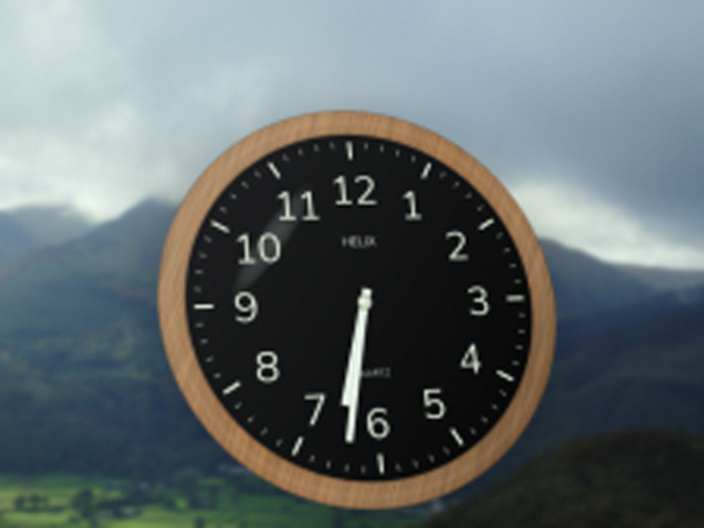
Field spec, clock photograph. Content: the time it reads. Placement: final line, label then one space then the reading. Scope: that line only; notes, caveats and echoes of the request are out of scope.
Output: 6:32
